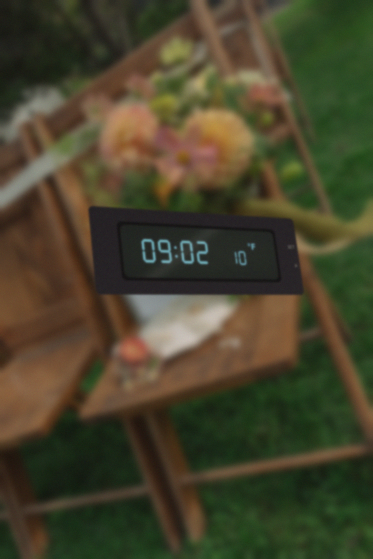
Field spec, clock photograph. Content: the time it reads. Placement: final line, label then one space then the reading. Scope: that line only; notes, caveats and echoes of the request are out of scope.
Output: 9:02
